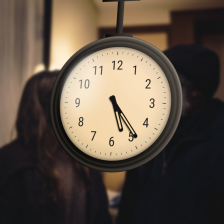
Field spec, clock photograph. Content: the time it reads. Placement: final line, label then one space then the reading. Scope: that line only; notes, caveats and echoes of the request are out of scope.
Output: 5:24
